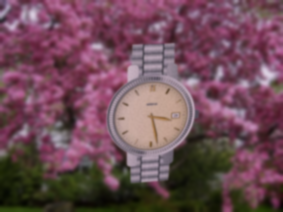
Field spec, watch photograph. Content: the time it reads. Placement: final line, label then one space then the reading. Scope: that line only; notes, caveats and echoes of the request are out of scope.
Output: 3:28
